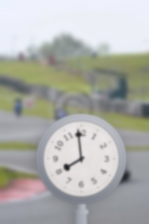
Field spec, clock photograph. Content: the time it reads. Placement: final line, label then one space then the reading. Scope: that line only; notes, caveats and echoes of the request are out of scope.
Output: 7:59
